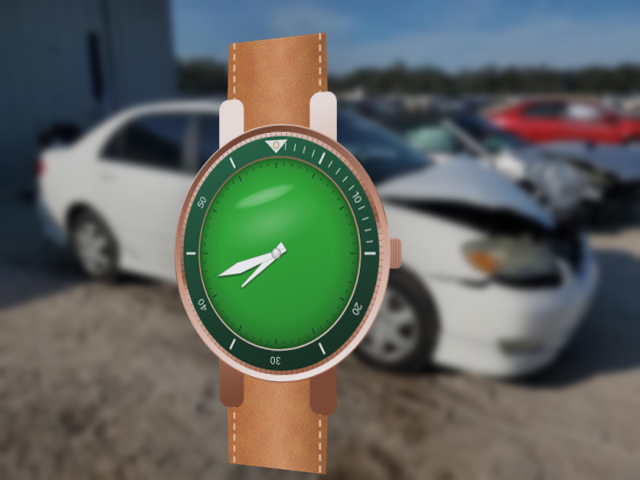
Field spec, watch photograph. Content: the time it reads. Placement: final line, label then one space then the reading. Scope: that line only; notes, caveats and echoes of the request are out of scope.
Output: 7:42
